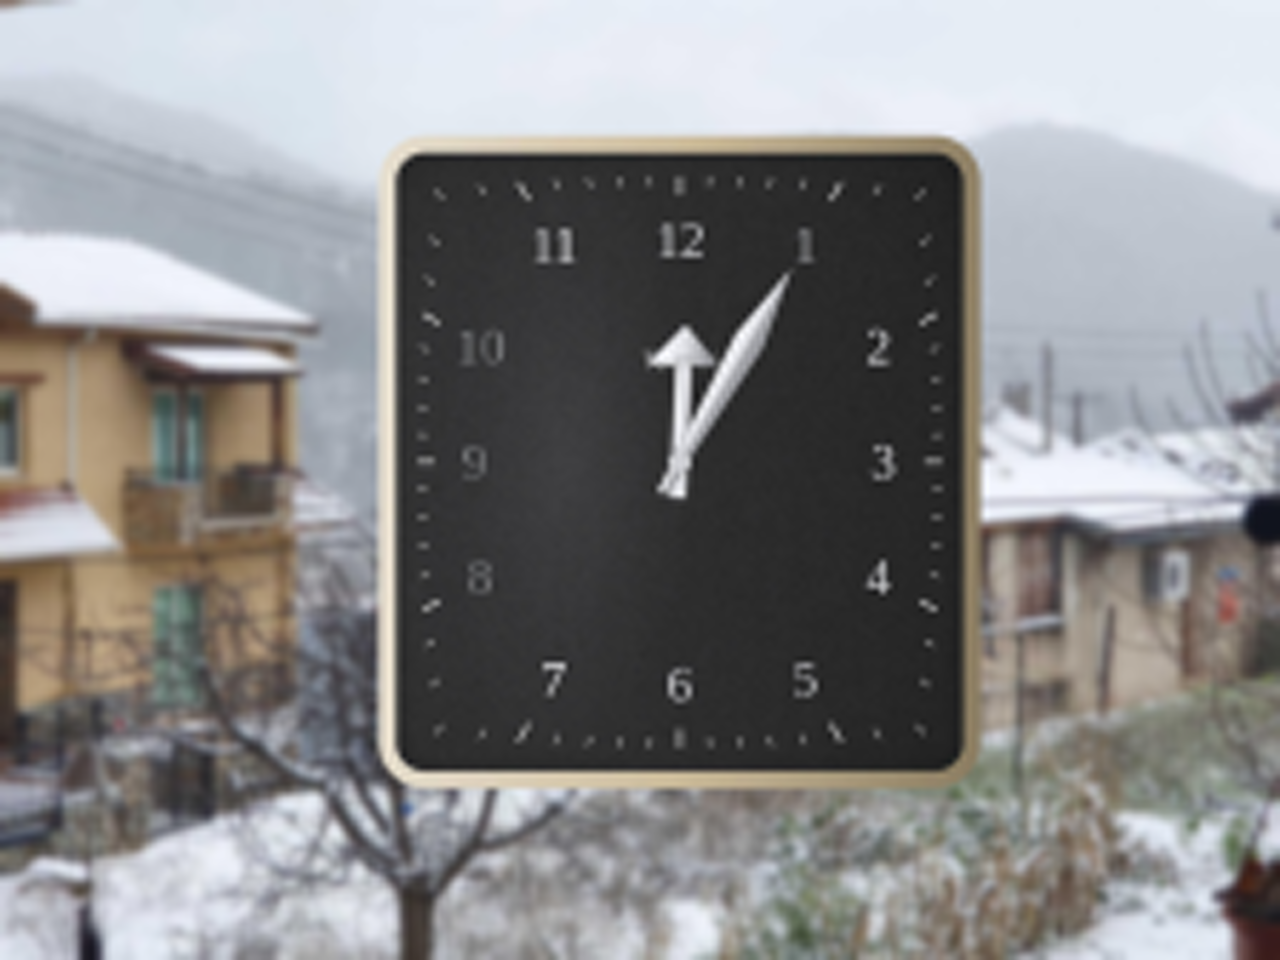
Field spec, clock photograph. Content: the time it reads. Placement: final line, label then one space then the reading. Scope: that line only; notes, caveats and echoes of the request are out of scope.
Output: 12:05
